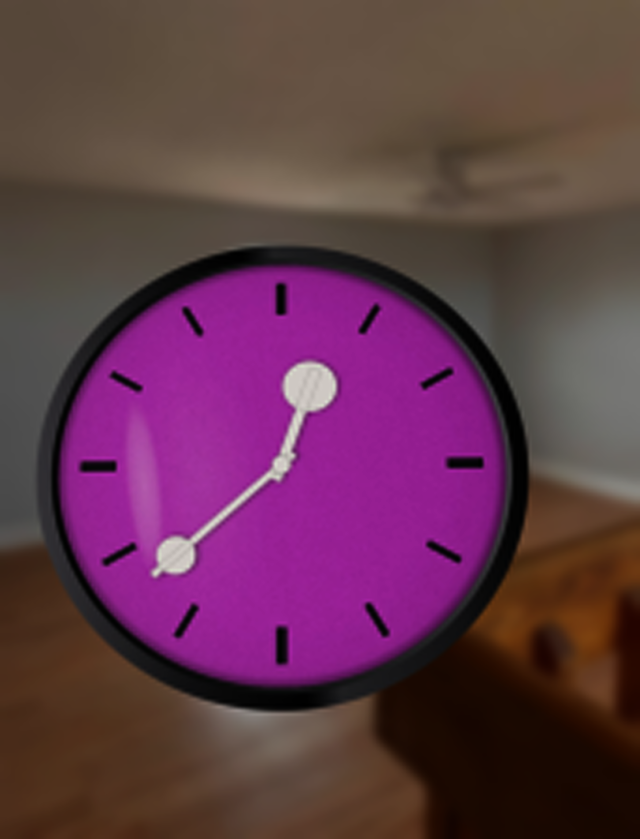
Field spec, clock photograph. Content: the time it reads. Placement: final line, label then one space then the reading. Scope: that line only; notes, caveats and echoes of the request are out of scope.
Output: 12:38
